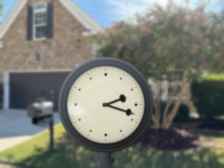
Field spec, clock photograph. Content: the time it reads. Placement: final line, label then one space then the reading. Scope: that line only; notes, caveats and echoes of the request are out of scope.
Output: 2:18
